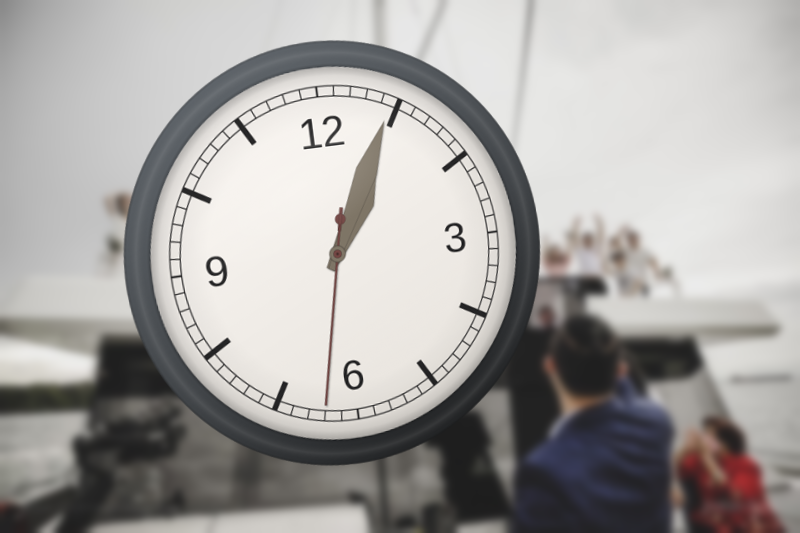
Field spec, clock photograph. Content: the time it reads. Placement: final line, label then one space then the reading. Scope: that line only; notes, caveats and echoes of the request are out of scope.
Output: 1:04:32
